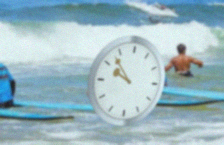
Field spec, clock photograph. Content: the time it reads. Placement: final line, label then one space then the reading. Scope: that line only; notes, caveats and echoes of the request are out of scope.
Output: 9:53
